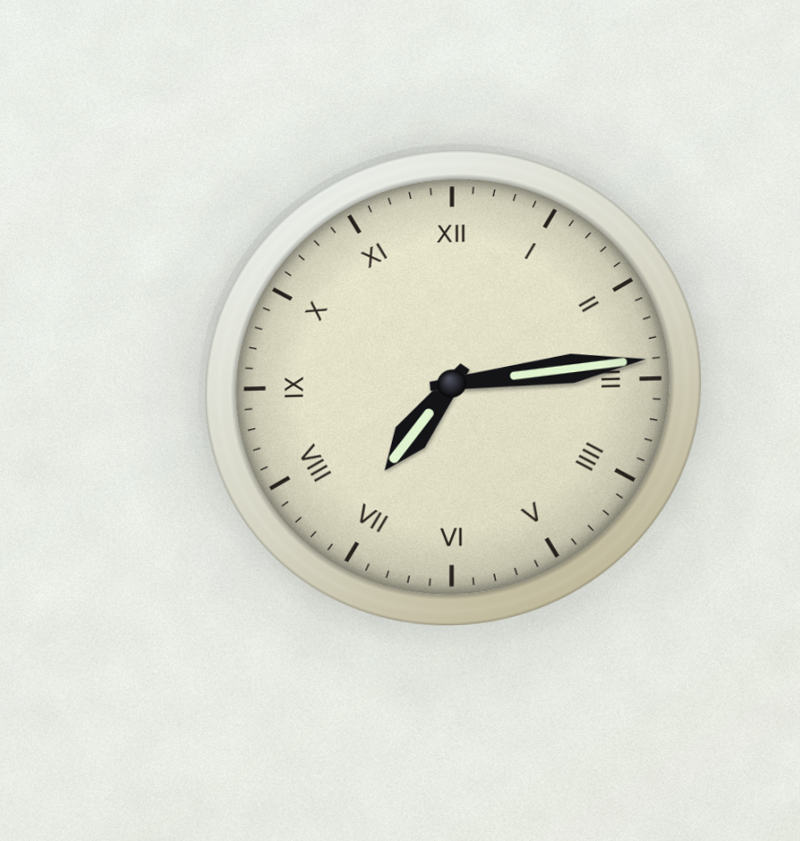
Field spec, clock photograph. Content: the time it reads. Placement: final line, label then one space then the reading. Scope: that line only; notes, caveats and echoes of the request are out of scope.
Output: 7:14
